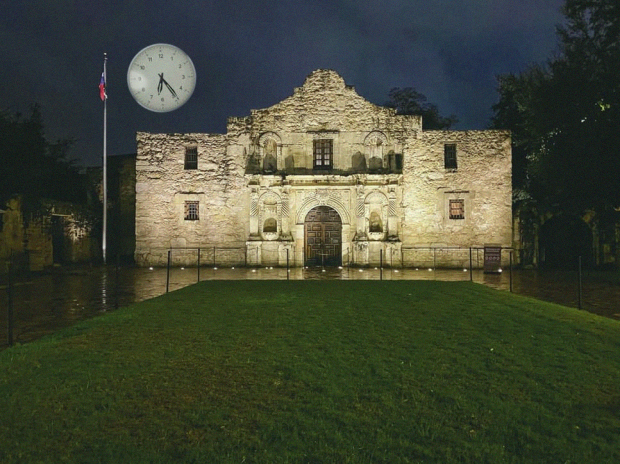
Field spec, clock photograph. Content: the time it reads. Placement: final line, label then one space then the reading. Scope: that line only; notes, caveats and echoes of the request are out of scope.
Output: 6:24
